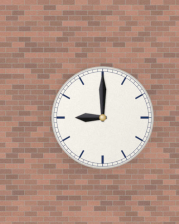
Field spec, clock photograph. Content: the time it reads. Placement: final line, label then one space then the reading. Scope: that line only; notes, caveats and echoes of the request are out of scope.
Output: 9:00
